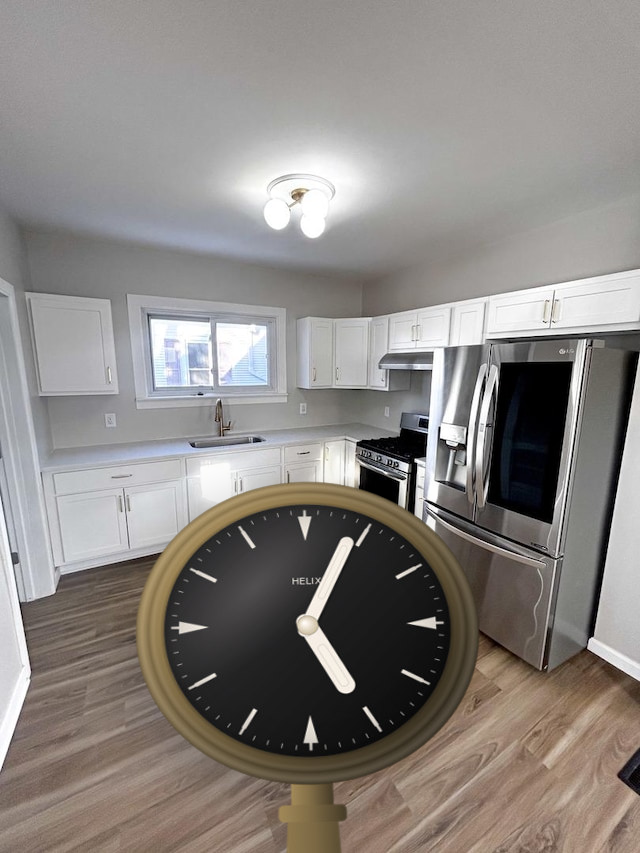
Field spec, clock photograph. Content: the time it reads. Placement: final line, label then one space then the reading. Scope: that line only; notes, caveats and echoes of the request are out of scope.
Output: 5:04
